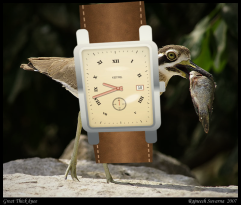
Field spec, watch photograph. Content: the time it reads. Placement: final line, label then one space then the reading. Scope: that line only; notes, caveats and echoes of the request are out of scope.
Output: 9:42
